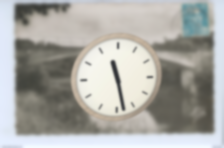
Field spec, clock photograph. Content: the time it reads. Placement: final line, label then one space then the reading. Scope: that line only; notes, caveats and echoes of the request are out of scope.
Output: 11:28
